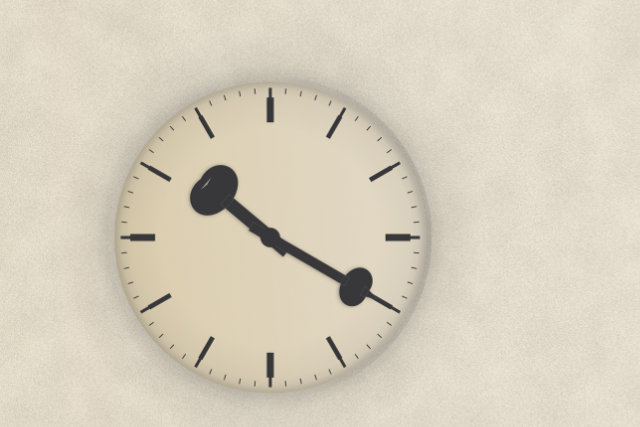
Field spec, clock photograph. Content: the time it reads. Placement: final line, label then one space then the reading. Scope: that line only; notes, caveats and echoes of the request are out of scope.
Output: 10:20
